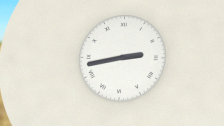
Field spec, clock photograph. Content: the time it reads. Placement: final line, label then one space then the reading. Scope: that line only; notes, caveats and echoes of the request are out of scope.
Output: 2:43
